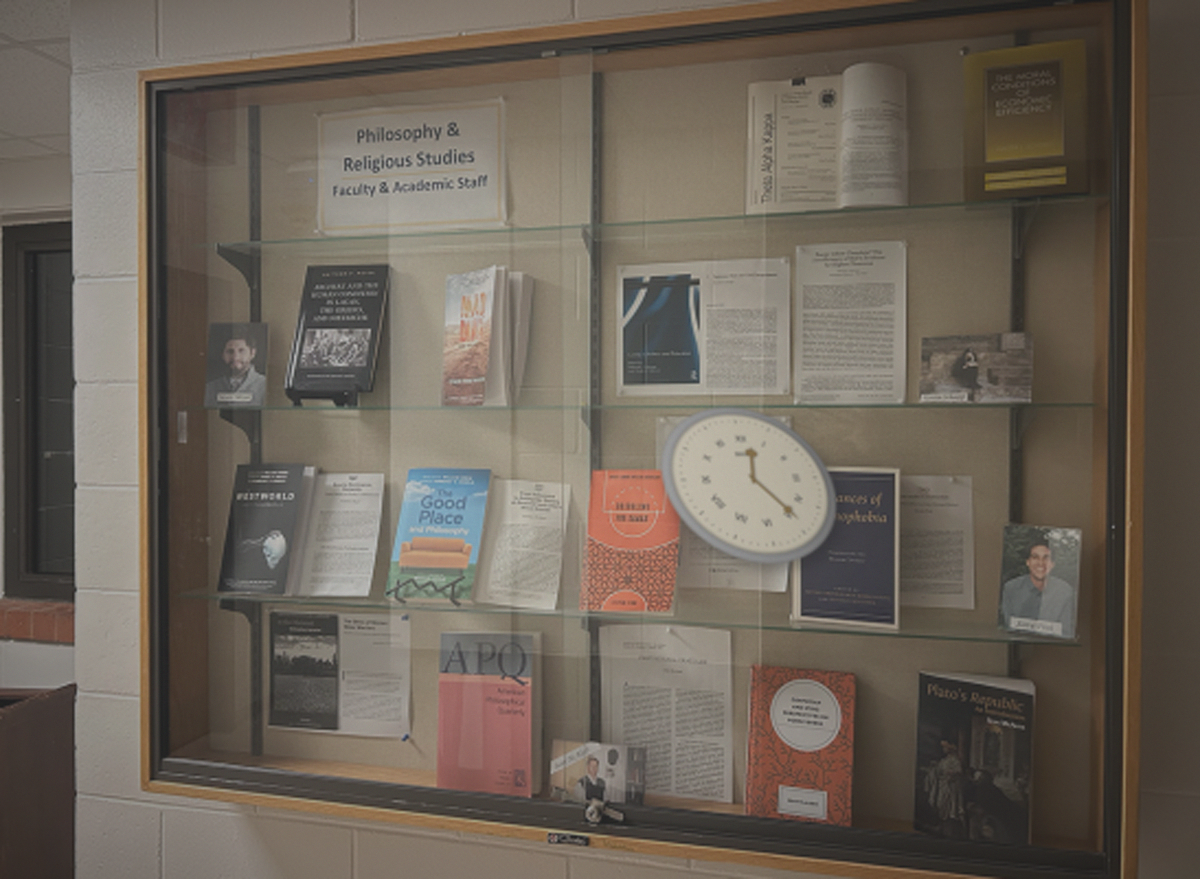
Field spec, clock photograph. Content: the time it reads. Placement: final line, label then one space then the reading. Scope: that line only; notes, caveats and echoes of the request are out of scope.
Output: 12:24
